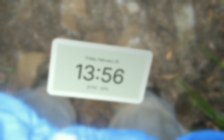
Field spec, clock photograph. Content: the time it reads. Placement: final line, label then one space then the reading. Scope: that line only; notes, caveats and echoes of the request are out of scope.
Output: 13:56
